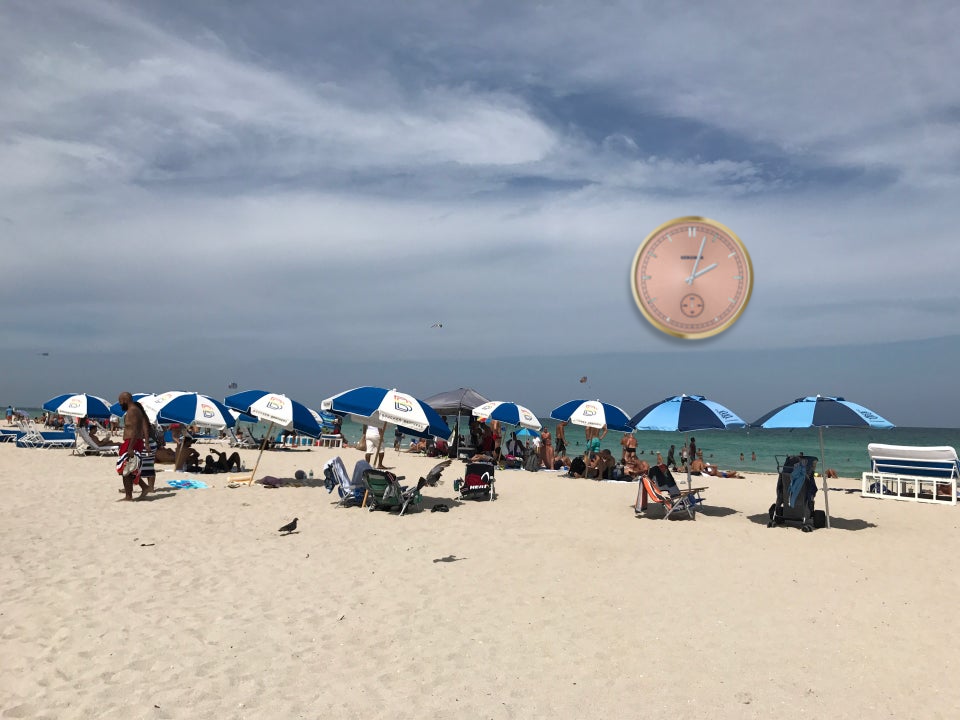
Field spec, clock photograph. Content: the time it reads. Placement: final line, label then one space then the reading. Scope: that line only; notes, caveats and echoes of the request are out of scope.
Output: 2:03
